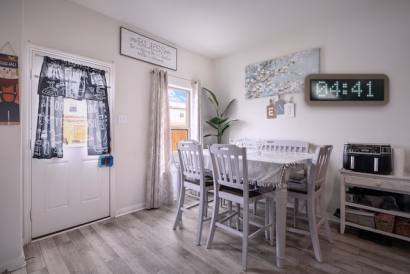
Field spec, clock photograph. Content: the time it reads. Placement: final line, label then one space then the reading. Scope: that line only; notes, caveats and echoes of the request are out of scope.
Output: 4:41
